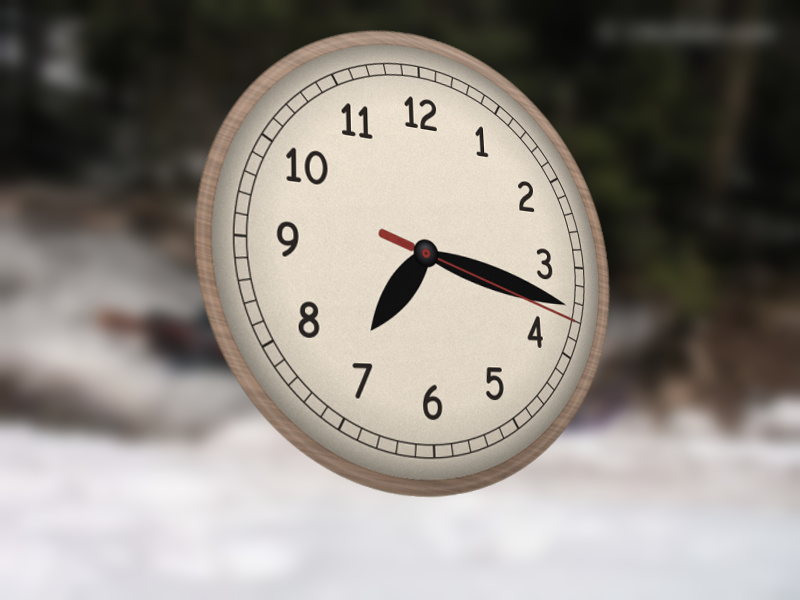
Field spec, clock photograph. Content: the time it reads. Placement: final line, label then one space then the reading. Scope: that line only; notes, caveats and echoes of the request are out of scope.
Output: 7:17:18
